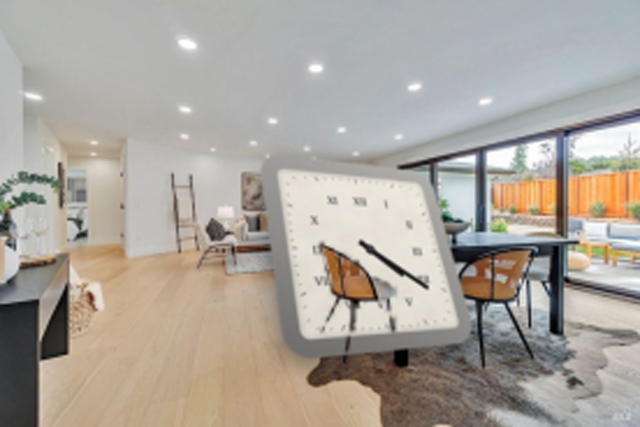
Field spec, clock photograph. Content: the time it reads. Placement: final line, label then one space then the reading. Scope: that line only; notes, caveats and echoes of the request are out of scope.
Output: 4:21
